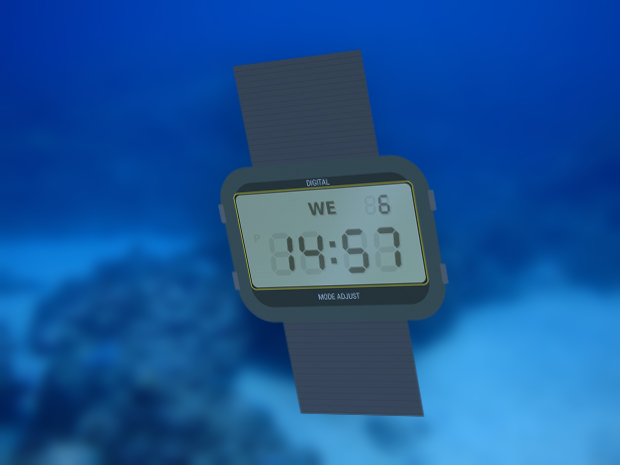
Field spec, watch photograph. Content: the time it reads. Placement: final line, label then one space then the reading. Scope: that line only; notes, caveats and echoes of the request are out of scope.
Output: 14:57
